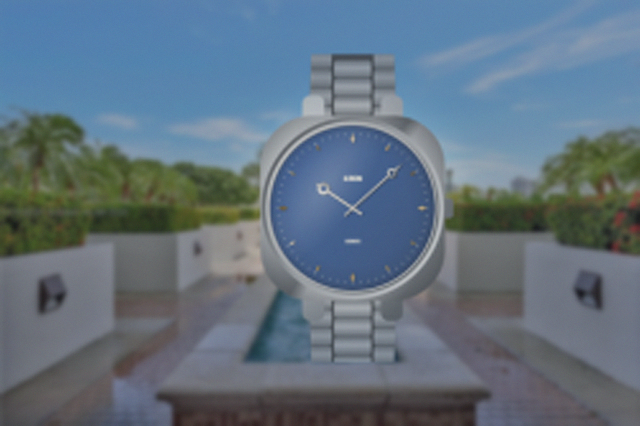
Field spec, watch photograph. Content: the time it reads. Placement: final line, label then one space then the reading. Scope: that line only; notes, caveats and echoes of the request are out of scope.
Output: 10:08
